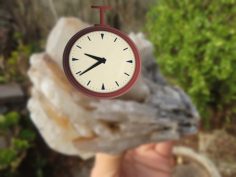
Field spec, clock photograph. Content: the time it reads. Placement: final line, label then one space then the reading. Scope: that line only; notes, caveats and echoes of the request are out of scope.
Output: 9:39
